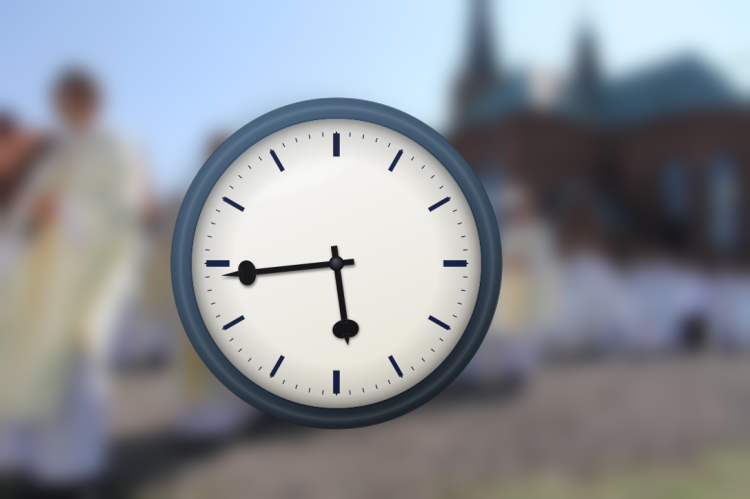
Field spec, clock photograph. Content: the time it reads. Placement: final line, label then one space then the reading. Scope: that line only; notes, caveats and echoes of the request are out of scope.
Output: 5:44
